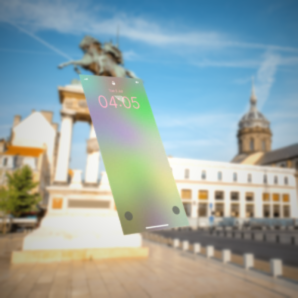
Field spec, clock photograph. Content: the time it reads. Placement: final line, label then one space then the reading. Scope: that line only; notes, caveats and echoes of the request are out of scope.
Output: 4:05
